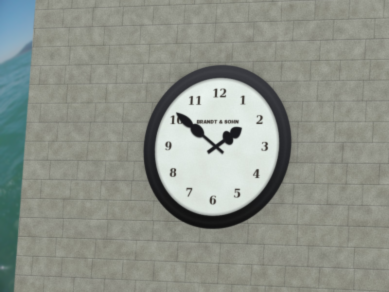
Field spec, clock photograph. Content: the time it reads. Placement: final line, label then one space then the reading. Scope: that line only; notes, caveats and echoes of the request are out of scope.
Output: 1:51
